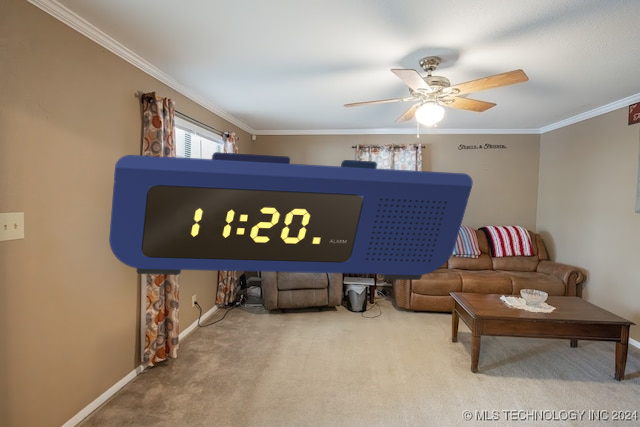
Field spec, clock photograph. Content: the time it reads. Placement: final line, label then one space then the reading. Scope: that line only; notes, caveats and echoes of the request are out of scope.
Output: 11:20
